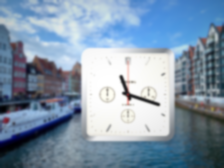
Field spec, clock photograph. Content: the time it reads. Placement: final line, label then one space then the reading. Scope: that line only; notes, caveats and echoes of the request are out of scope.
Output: 11:18
